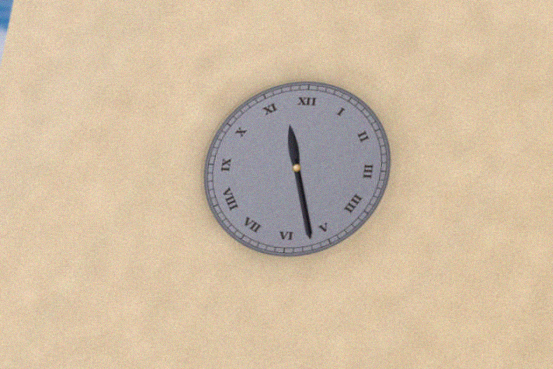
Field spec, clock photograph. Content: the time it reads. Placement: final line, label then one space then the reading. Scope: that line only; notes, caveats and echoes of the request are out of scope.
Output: 11:27
